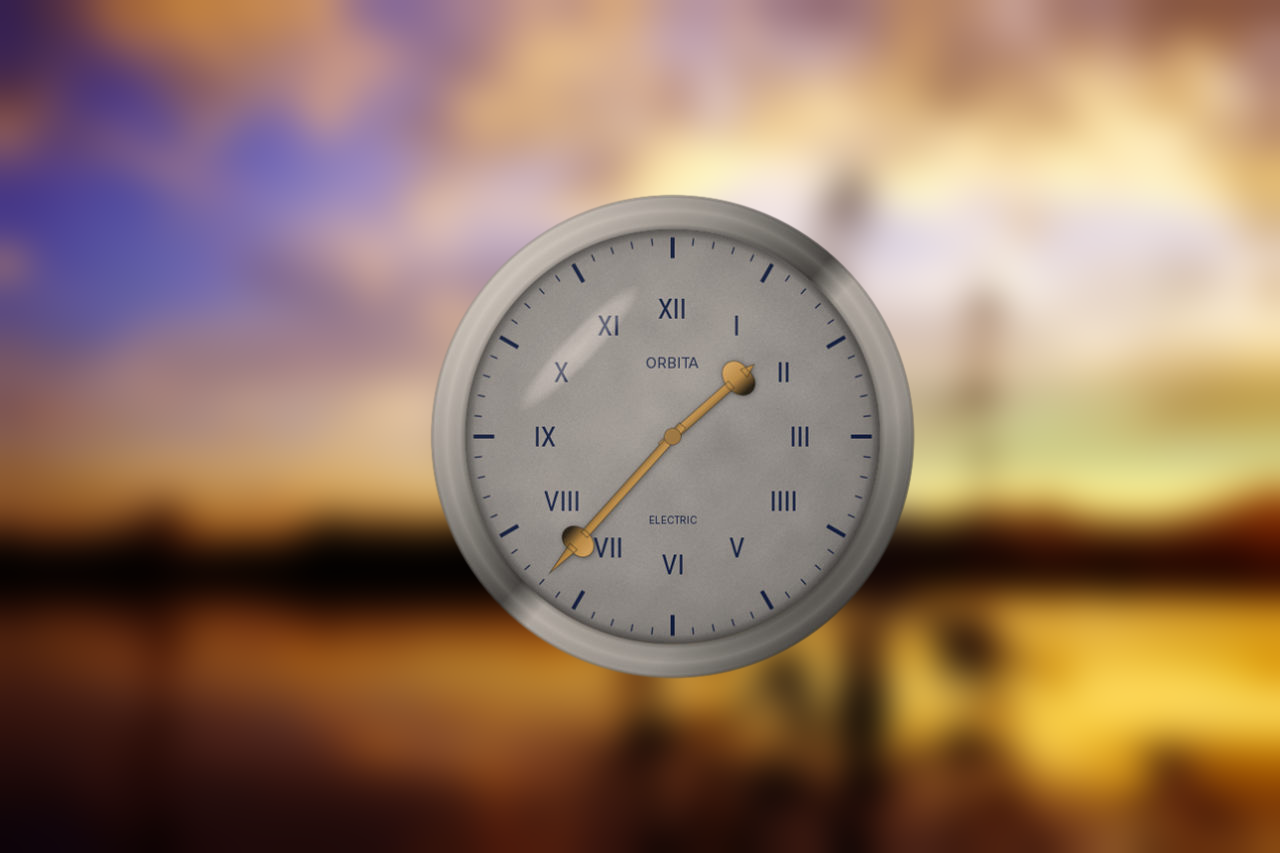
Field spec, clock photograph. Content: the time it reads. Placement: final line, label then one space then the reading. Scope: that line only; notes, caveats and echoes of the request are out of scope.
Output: 1:37
